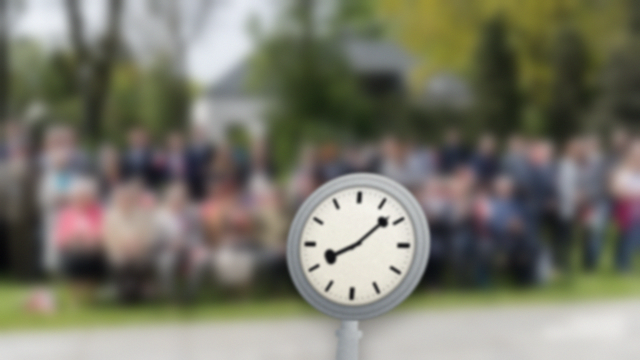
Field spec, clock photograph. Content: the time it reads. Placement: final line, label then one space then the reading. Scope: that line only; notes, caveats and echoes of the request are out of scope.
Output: 8:08
